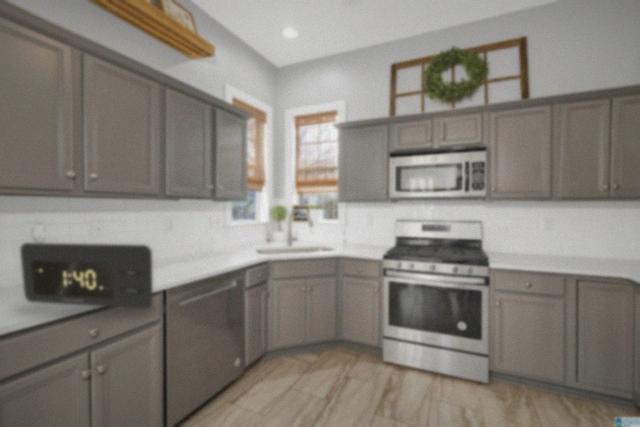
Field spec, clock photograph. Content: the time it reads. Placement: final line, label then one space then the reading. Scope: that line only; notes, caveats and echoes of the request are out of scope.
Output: 1:40
